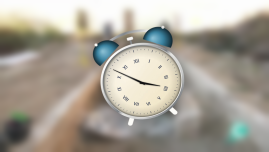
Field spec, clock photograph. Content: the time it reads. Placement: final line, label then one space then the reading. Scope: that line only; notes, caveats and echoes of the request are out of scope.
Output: 3:52
